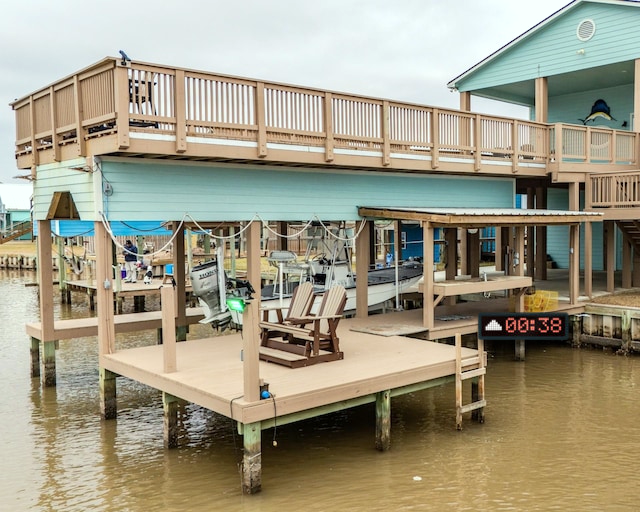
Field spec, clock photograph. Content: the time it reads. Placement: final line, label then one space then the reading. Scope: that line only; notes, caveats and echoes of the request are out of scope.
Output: 0:38
